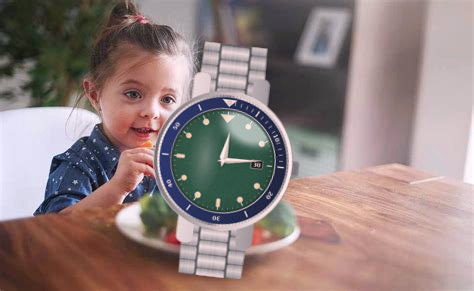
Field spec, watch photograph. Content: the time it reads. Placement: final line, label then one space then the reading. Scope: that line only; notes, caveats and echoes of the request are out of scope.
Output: 12:14
